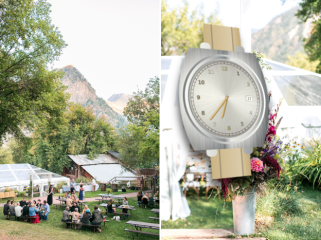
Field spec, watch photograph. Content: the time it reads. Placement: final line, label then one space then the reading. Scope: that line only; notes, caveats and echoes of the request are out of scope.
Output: 6:37
